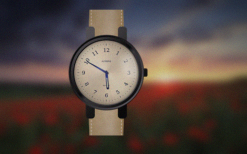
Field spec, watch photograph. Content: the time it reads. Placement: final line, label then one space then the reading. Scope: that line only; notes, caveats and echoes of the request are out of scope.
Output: 5:50
